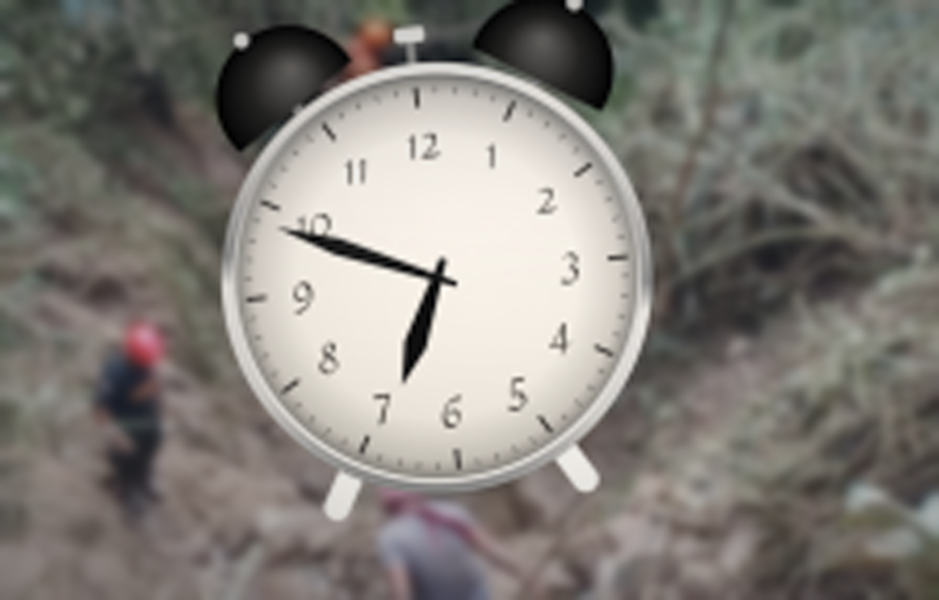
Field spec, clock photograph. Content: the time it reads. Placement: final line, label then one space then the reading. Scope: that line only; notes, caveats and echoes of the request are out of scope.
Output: 6:49
